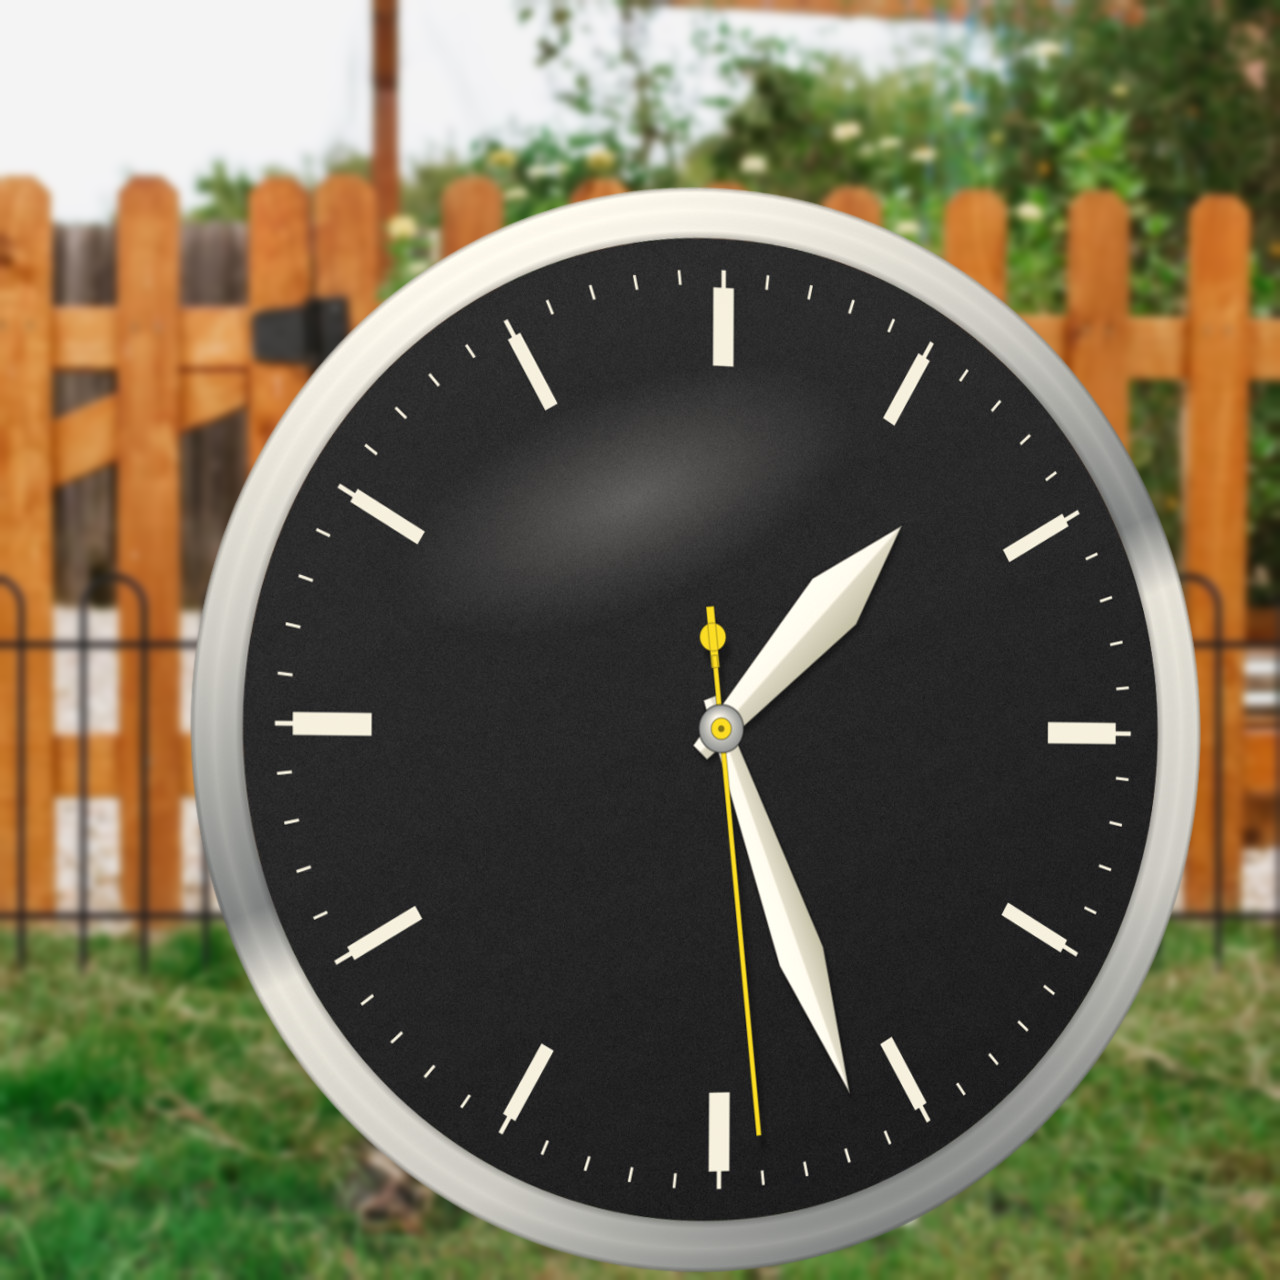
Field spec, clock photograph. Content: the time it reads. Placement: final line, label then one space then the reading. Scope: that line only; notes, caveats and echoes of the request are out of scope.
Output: 1:26:29
